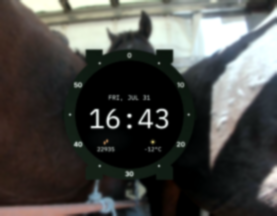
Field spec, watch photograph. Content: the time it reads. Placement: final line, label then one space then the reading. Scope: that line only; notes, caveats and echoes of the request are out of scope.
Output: 16:43
